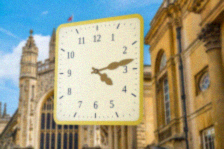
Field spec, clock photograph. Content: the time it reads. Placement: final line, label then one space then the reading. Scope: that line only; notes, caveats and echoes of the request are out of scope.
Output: 4:13
